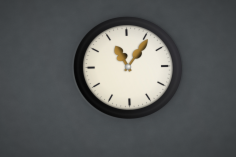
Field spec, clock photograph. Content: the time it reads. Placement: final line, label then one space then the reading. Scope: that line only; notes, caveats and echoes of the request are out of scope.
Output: 11:06
